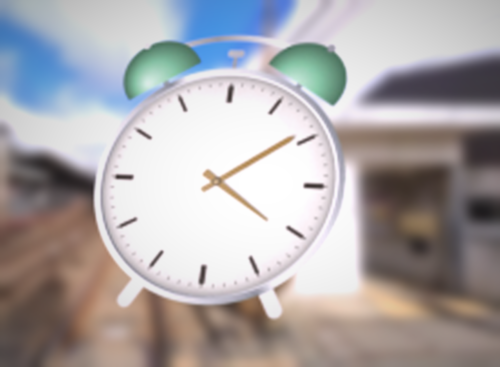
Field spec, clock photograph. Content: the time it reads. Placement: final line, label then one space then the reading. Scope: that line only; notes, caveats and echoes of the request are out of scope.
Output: 4:09
